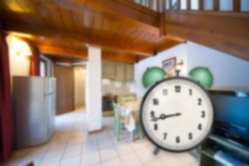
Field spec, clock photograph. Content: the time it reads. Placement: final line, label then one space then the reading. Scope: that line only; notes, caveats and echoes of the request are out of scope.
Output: 8:43
